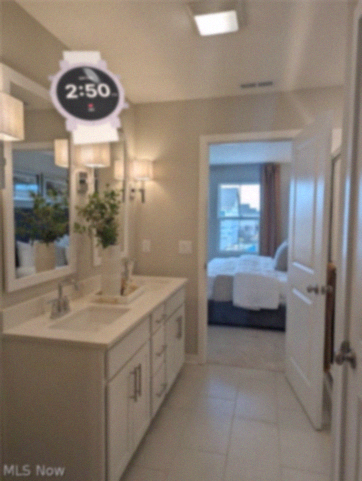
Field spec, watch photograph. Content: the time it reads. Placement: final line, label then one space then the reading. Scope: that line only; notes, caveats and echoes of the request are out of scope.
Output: 2:50
